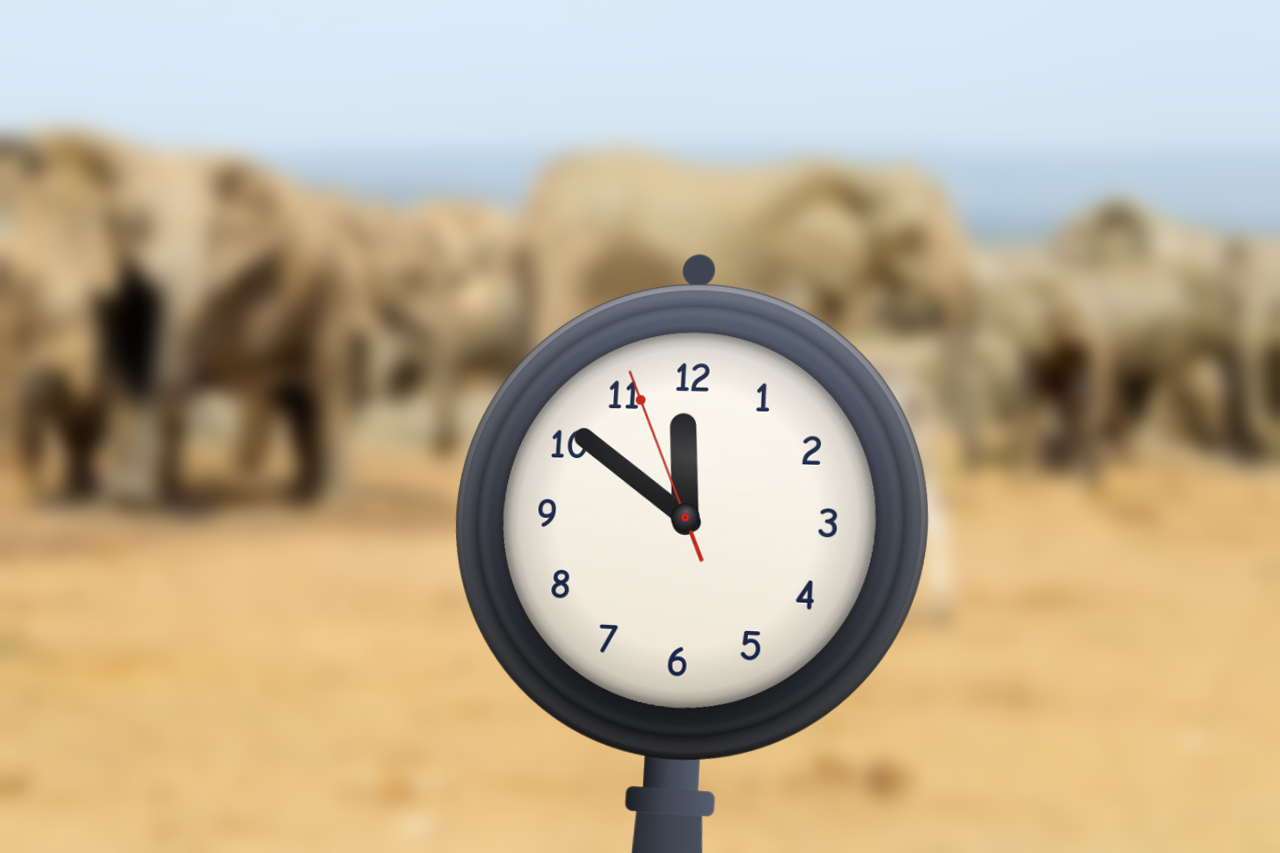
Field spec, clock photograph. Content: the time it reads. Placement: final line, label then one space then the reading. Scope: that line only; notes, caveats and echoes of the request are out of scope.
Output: 11:50:56
